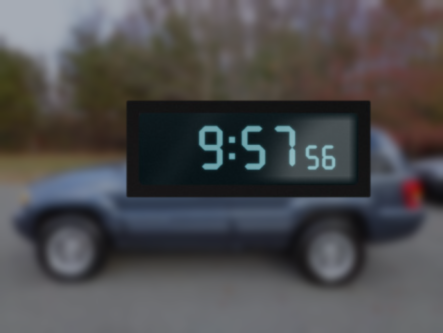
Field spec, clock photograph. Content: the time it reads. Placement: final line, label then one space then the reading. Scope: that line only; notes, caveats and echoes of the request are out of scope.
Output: 9:57:56
